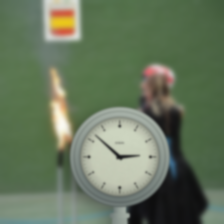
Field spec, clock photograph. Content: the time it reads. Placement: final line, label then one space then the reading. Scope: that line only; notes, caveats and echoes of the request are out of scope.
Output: 2:52
